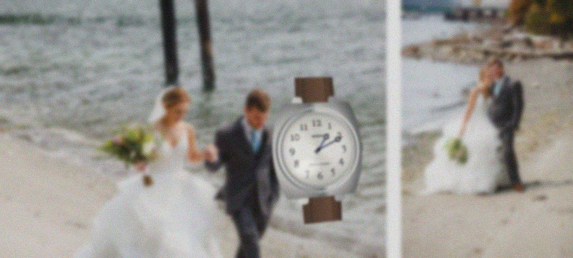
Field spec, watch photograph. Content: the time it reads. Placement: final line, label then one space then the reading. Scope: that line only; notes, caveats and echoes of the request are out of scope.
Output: 1:11
